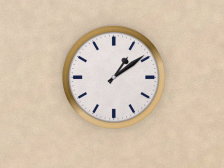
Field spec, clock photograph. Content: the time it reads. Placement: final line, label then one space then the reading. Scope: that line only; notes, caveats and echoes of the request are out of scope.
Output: 1:09
